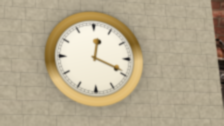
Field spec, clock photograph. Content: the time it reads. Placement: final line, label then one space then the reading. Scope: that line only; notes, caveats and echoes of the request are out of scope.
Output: 12:19
